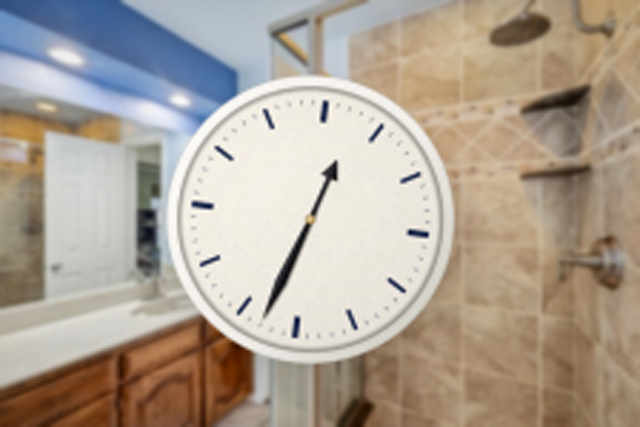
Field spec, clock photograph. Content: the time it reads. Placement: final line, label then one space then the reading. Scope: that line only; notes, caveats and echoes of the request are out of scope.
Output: 12:33
